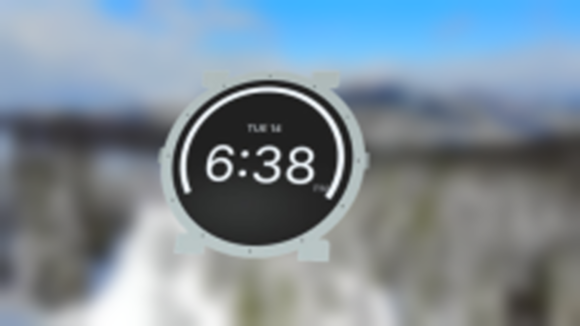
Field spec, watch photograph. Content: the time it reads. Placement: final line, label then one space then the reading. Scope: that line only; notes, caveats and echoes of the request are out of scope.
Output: 6:38
